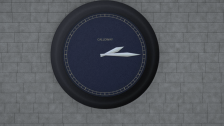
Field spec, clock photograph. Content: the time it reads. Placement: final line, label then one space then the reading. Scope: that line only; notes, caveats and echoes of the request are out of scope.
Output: 2:15
